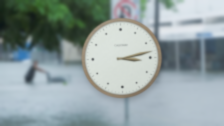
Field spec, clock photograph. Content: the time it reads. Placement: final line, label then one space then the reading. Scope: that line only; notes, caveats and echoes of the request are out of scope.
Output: 3:13
